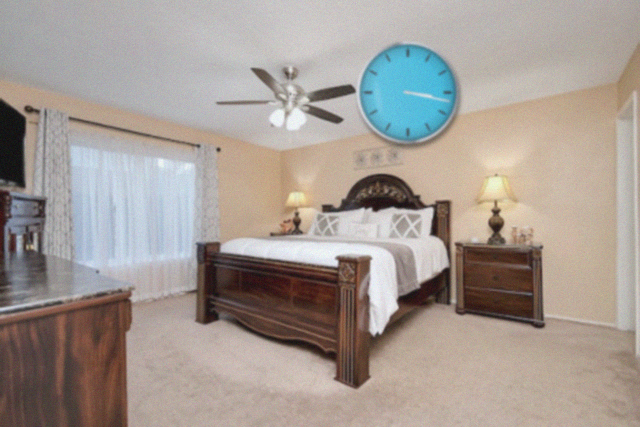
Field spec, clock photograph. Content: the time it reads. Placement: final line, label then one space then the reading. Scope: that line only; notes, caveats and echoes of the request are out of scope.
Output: 3:17
